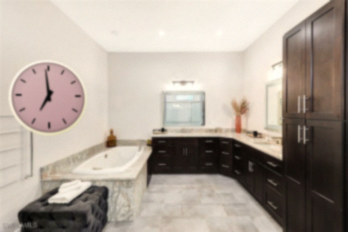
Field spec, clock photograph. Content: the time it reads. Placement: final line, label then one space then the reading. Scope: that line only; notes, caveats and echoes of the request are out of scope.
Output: 6:59
